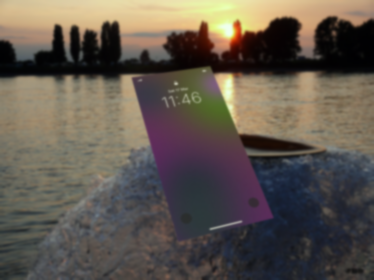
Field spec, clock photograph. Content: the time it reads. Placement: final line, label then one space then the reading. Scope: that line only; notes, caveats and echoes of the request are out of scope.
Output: 11:46
